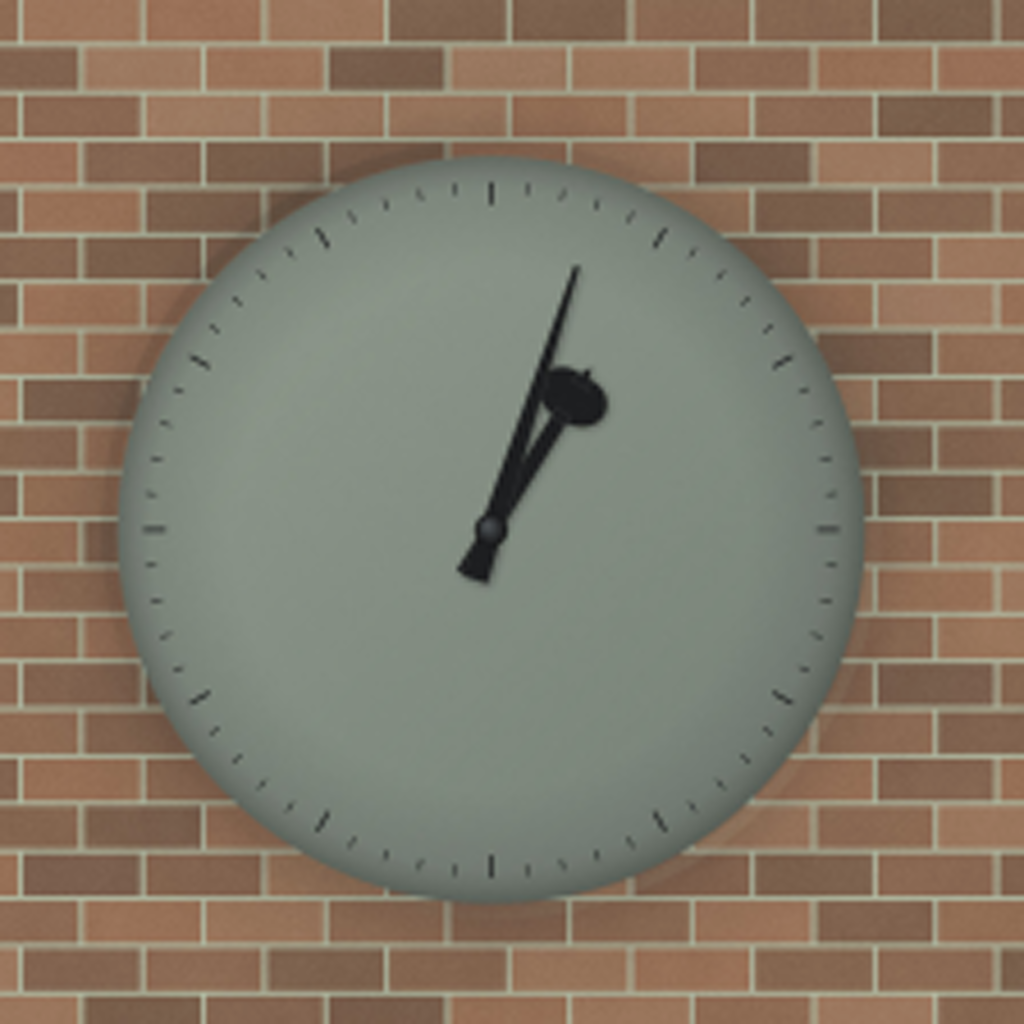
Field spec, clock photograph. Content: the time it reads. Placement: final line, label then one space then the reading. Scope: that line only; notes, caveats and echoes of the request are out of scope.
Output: 1:03
